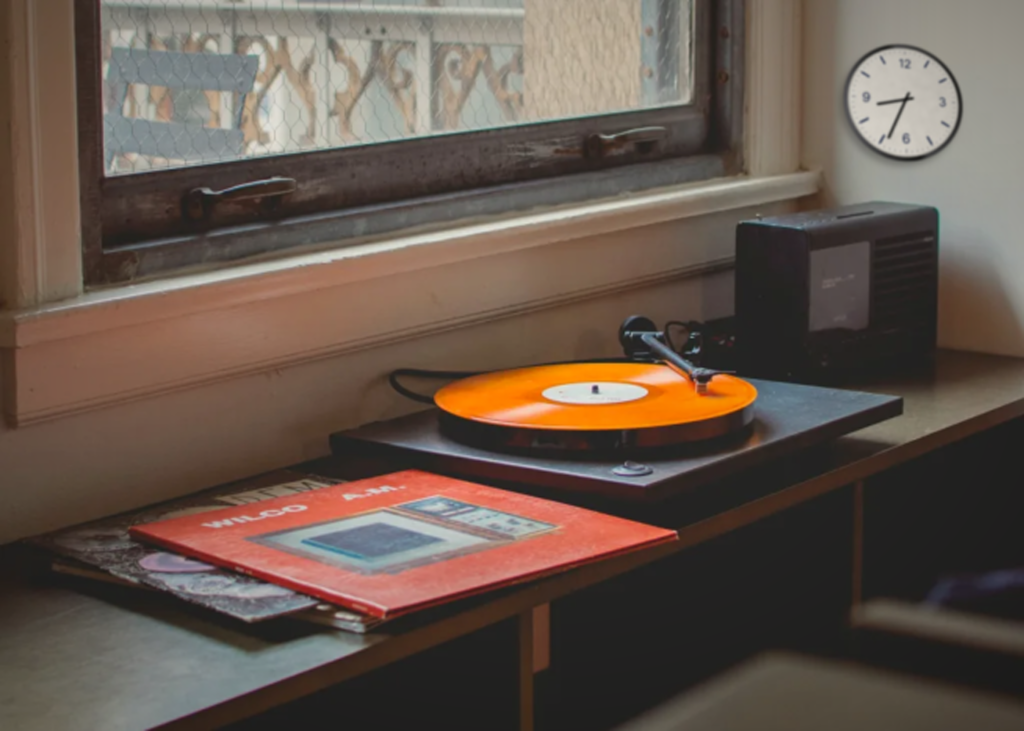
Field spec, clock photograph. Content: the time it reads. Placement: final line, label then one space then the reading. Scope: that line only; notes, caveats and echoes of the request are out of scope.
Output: 8:34
